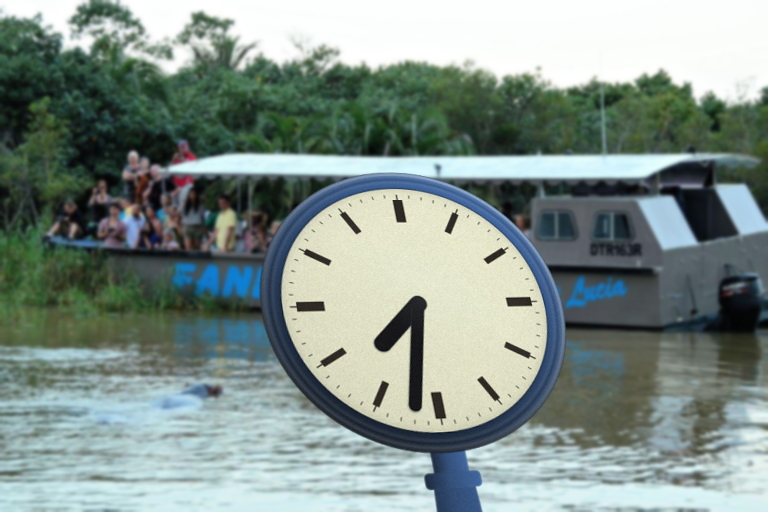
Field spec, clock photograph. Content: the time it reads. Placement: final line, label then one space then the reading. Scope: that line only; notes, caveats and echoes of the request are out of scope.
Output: 7:32
